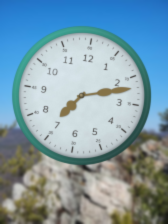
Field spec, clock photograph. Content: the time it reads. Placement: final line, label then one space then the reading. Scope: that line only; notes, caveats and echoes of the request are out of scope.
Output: 7:12
